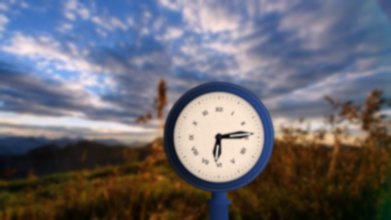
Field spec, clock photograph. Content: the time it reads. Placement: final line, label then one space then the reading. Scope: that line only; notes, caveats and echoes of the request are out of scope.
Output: 6:14
